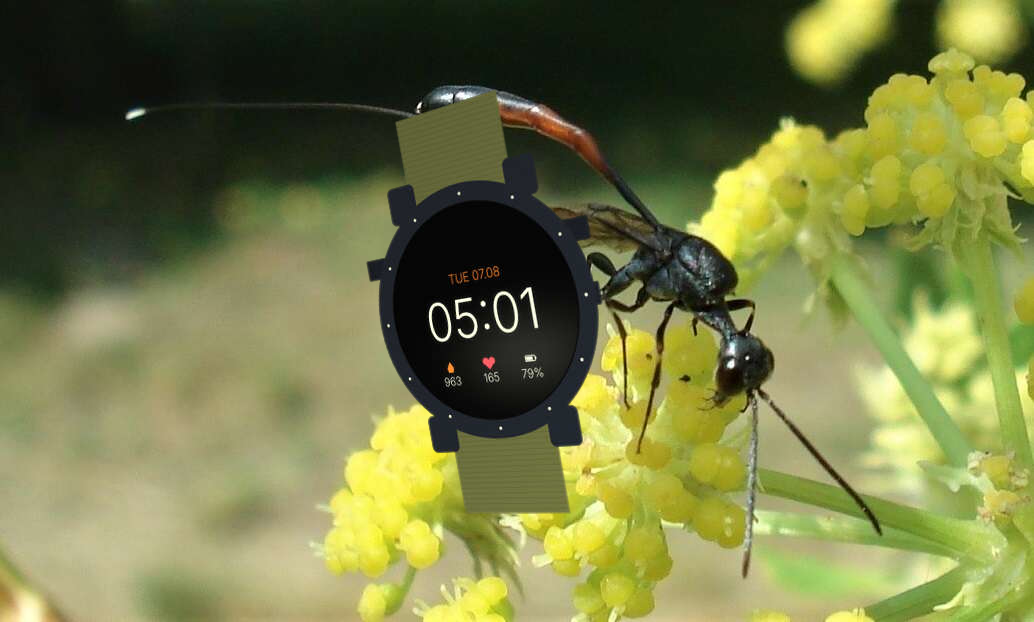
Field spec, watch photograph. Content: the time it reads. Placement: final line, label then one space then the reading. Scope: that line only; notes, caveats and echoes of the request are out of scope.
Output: 5:01
